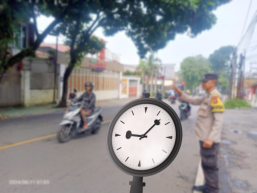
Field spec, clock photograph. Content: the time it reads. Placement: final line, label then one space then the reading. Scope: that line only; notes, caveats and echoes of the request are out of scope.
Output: 9:07
